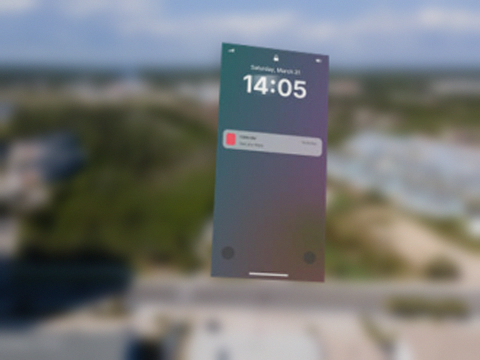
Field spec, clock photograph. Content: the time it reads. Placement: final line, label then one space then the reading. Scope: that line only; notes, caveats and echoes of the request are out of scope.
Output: 14:05
